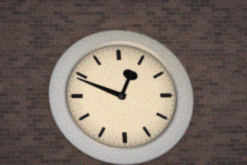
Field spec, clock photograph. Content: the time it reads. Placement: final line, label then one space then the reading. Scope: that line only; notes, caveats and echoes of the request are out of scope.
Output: 12:49
